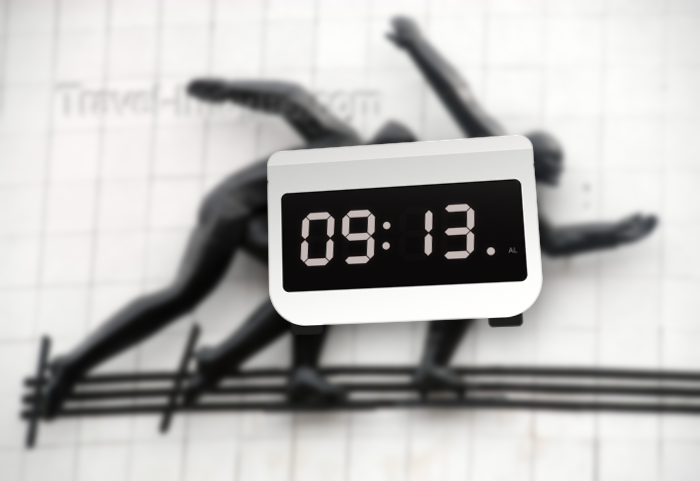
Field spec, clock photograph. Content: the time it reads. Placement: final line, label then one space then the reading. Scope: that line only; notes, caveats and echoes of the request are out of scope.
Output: 9:13
